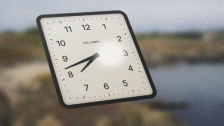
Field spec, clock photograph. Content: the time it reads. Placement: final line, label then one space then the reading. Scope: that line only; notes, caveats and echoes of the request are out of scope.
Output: 7:42
